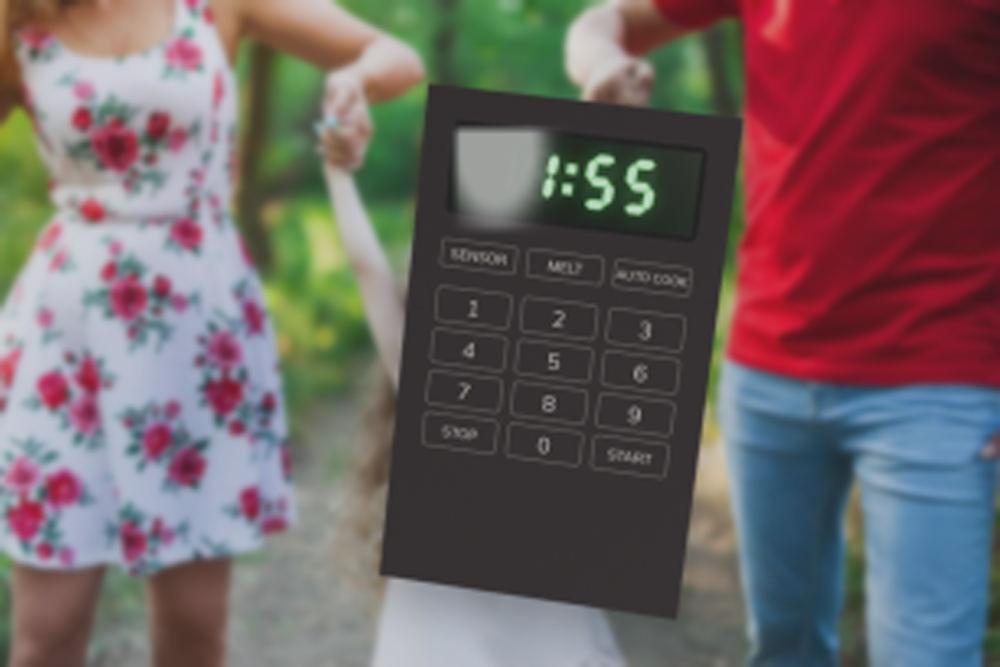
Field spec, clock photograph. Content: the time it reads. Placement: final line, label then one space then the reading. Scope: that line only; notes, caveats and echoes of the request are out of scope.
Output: 1:55
